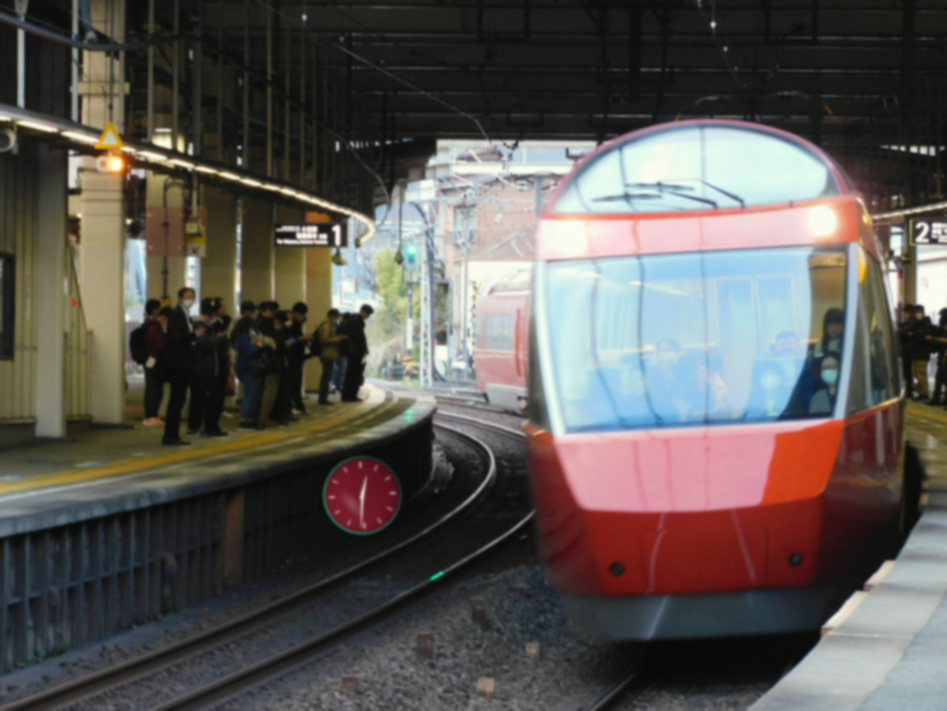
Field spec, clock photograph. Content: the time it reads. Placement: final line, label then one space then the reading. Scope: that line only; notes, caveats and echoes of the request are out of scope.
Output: 12:31
